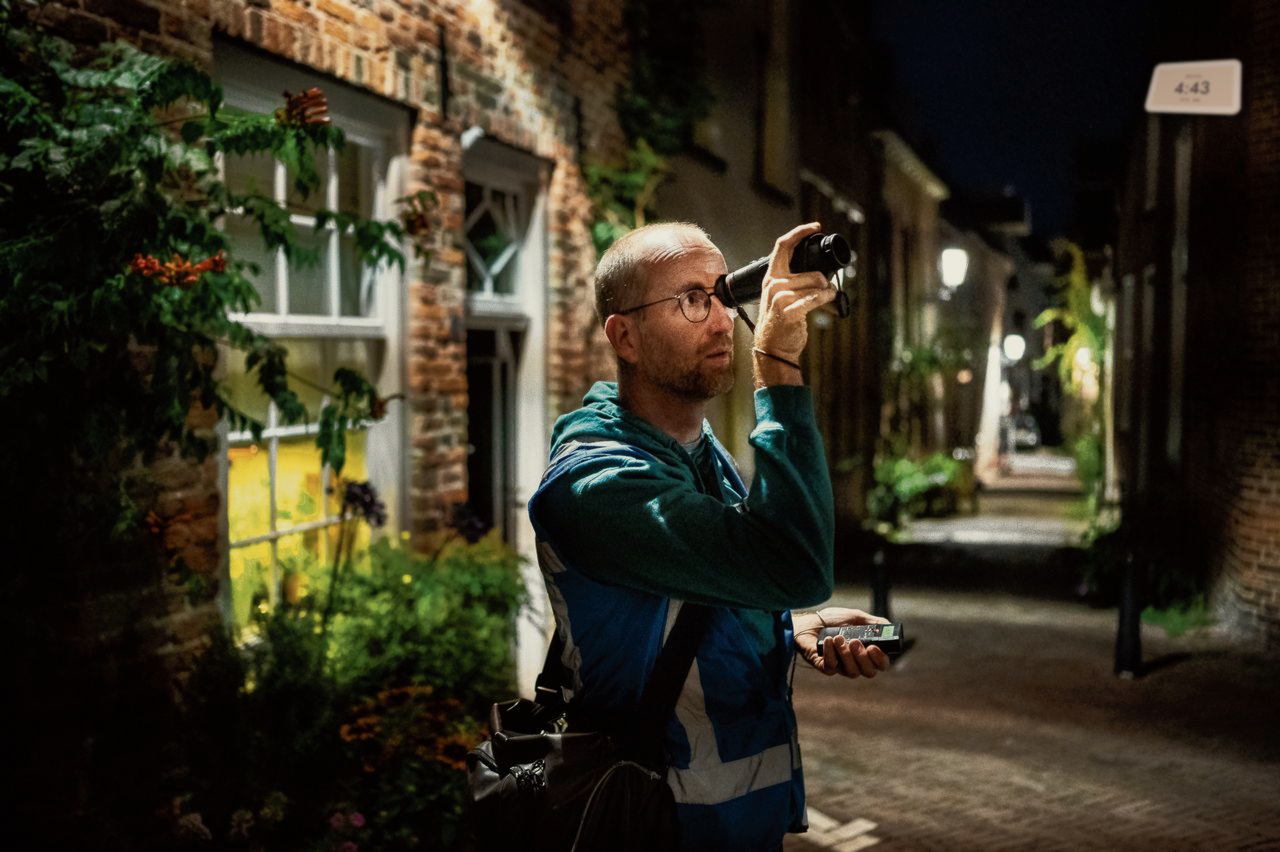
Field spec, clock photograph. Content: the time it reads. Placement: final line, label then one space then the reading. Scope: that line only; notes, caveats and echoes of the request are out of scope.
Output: 4:43
